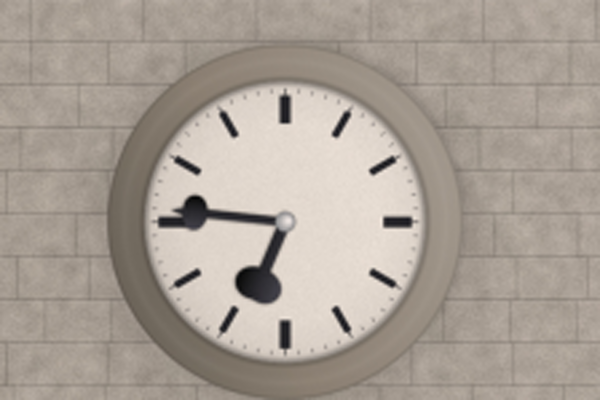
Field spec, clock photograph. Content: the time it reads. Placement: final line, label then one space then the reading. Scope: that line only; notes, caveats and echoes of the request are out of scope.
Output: 6:46
